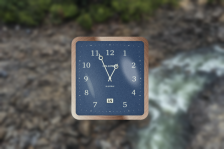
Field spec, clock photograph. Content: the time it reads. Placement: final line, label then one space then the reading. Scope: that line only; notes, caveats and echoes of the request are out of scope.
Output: 12:56
